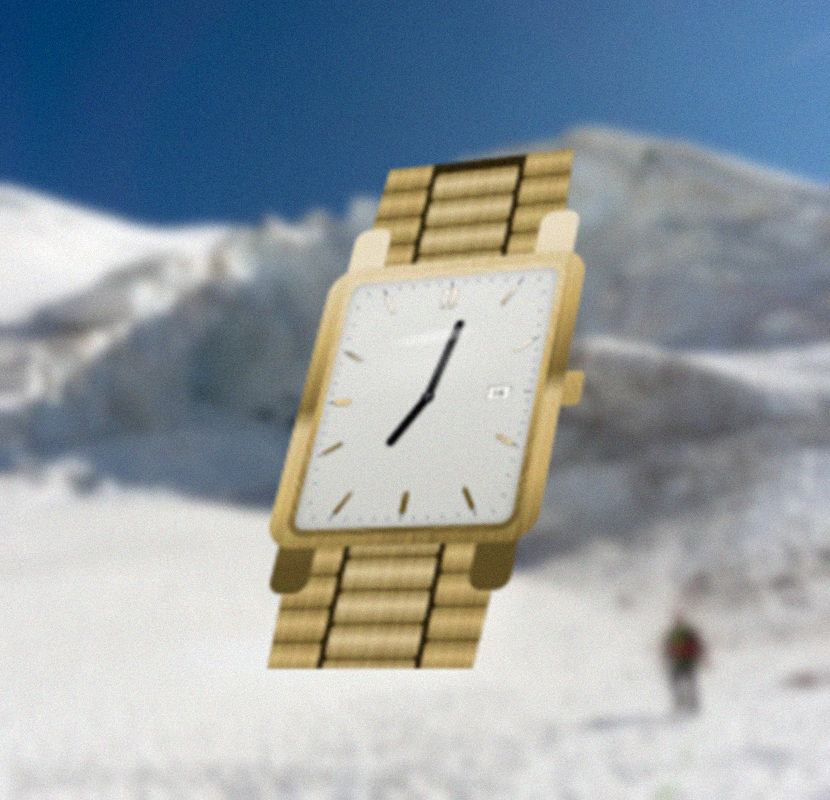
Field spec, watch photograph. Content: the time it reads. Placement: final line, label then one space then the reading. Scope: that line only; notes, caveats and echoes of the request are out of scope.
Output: 7:02
